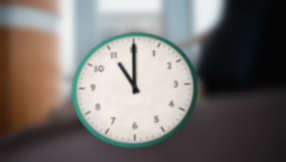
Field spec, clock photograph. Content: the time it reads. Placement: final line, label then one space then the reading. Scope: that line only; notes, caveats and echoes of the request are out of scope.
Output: 11:00
